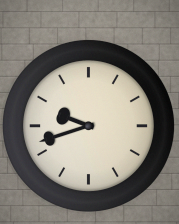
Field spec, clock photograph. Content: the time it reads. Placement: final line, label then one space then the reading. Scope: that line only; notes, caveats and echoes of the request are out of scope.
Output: 9:42
